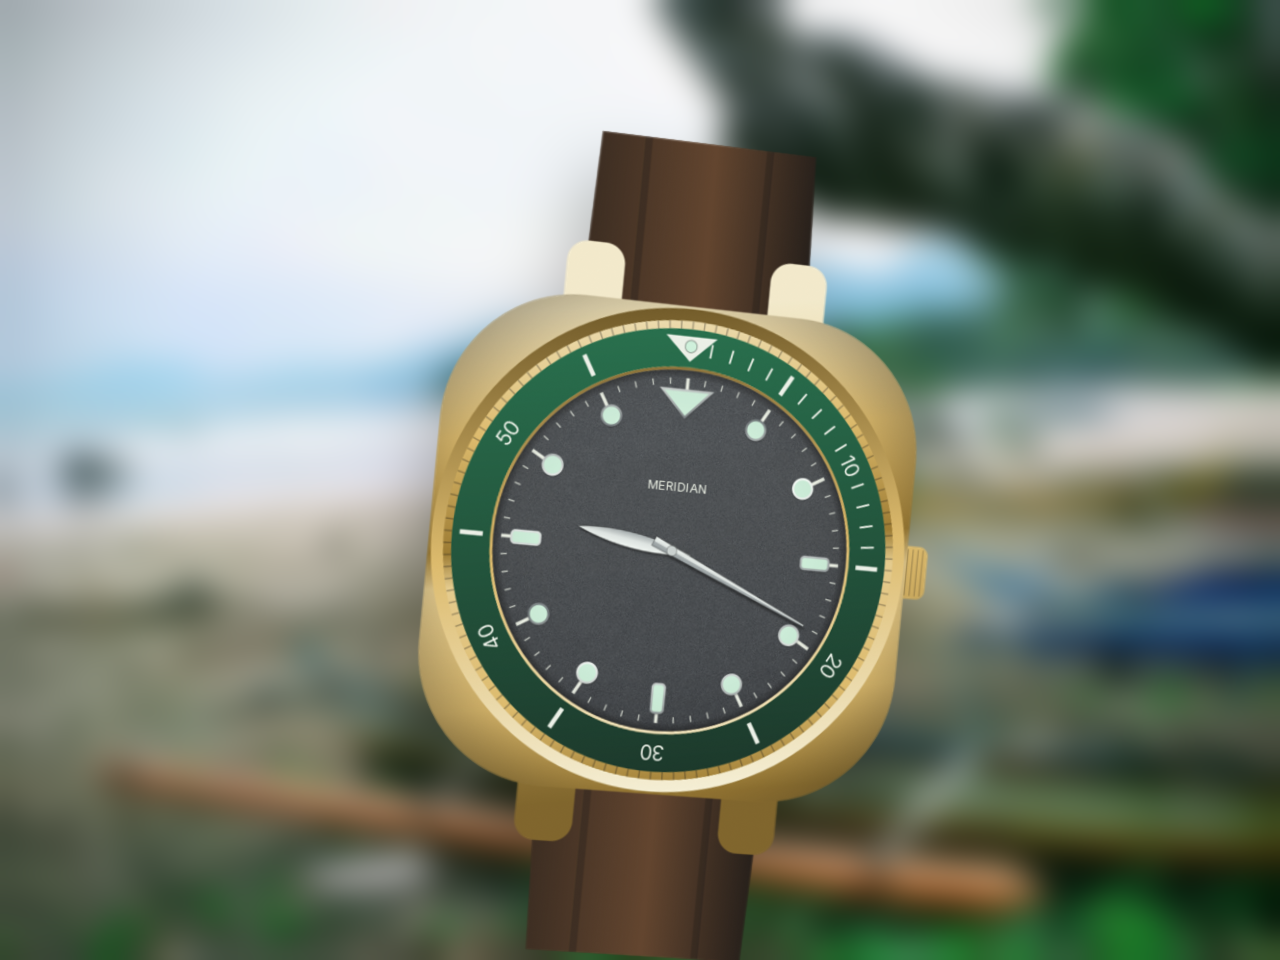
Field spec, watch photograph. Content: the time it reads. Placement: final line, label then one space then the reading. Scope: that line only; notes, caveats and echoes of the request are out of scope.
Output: 9:19
